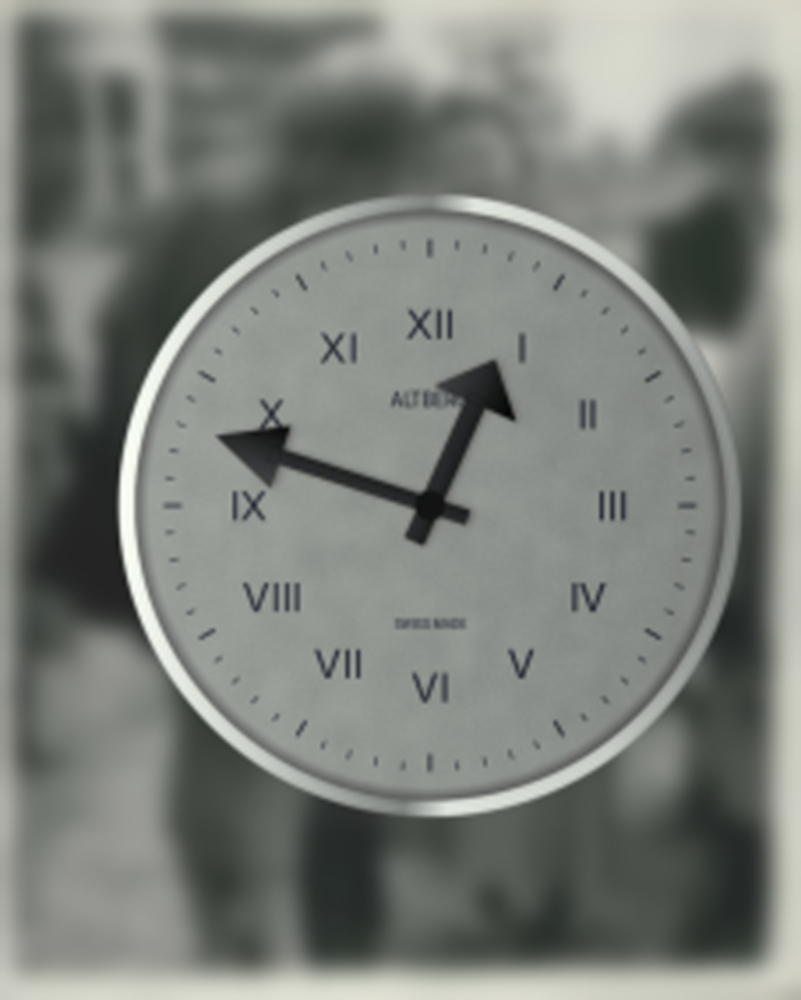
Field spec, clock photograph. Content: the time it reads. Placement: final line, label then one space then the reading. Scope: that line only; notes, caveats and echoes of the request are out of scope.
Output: 12:48
